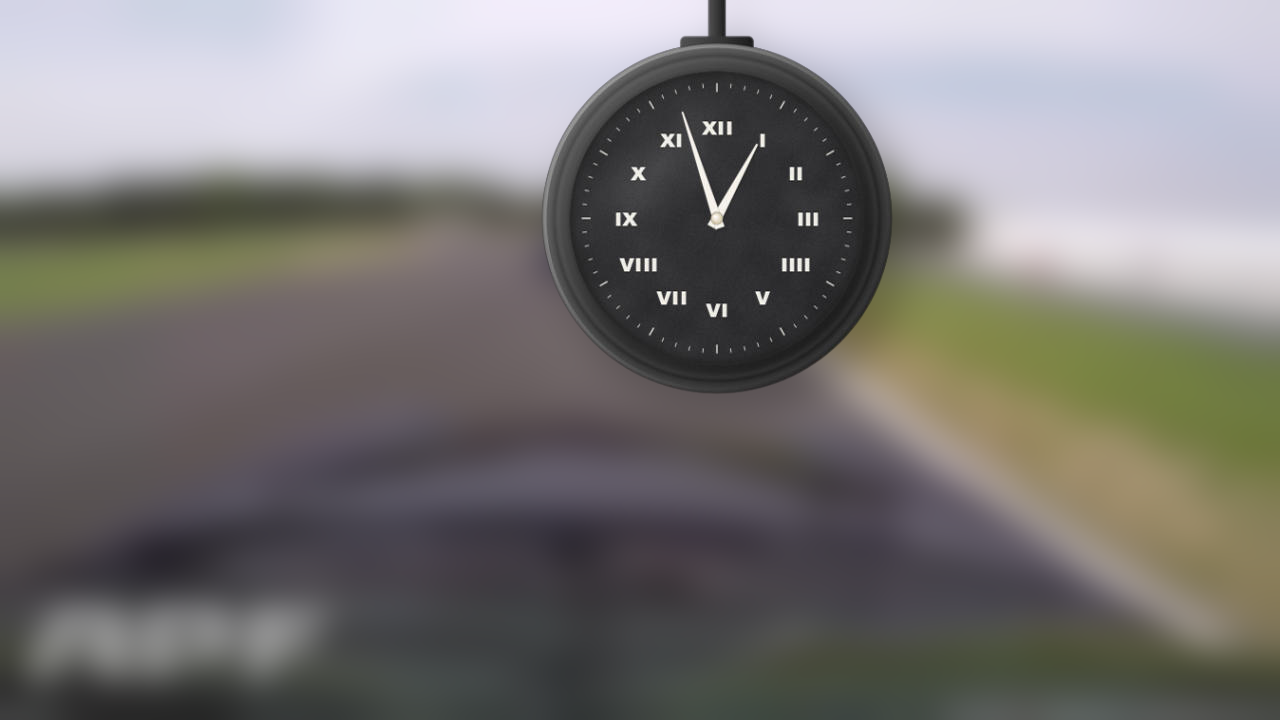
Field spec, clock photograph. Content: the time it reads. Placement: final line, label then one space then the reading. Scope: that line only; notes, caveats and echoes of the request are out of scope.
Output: 12:57
